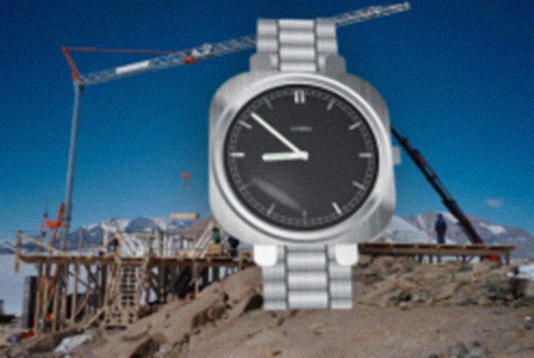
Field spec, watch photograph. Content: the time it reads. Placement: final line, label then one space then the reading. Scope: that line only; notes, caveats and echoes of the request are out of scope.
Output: 8:52
